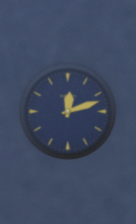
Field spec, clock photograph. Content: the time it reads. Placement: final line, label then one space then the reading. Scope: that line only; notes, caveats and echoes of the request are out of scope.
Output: 12:12
